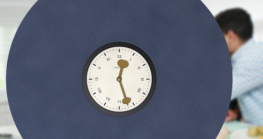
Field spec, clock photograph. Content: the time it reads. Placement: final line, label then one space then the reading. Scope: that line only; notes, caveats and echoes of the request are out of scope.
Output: 12:27
